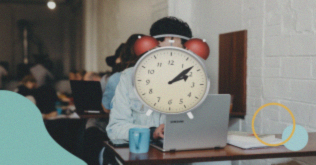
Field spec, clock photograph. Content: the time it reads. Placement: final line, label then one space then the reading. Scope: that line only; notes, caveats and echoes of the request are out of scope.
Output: 2:08
